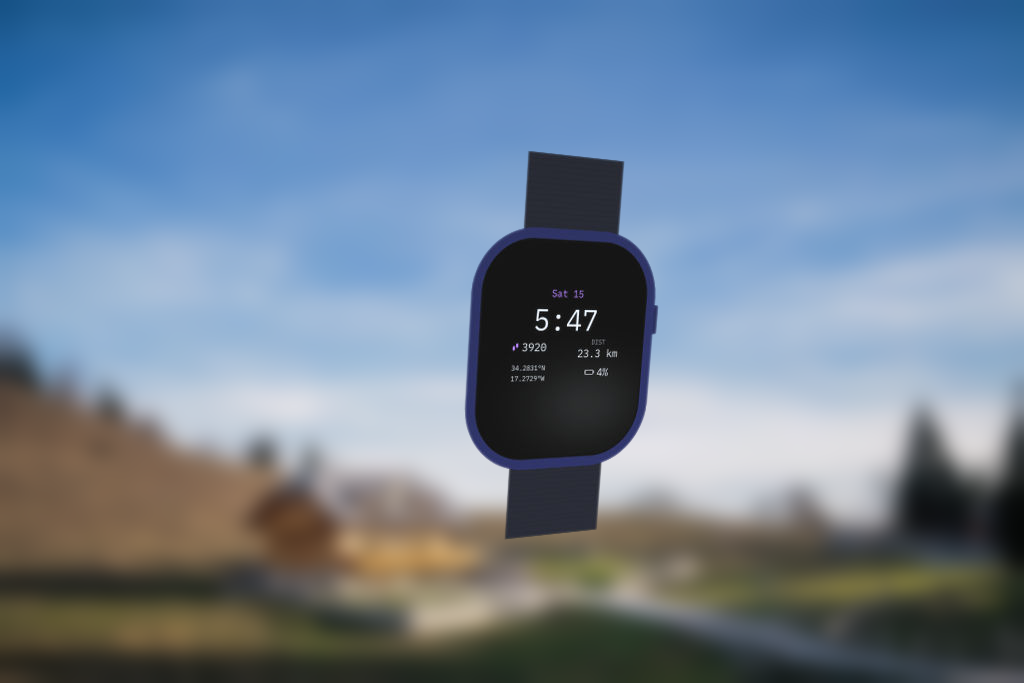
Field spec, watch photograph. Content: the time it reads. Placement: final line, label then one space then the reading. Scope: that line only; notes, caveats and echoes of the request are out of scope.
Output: 5:47
